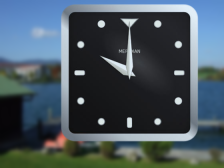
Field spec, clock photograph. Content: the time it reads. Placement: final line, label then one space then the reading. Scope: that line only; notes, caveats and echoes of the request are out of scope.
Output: 10:00
